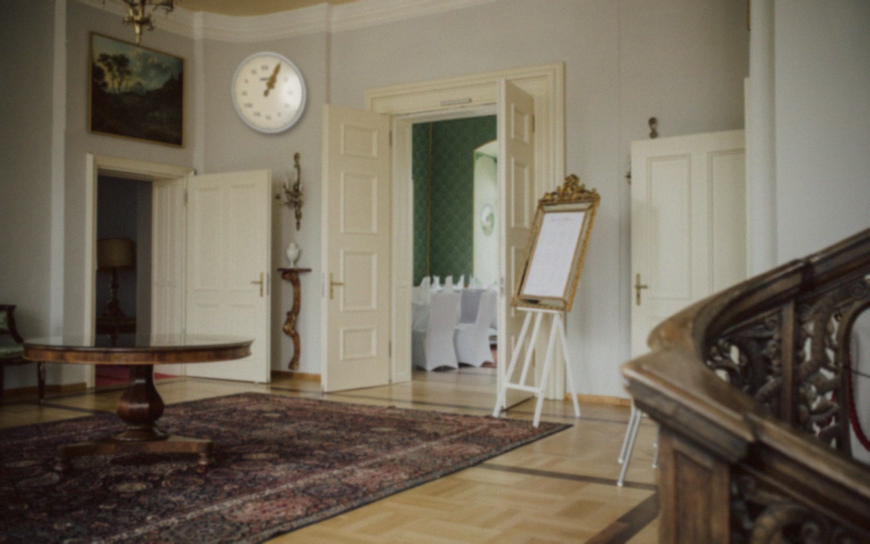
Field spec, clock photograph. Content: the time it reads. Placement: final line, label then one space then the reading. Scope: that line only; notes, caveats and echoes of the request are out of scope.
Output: 1:05
